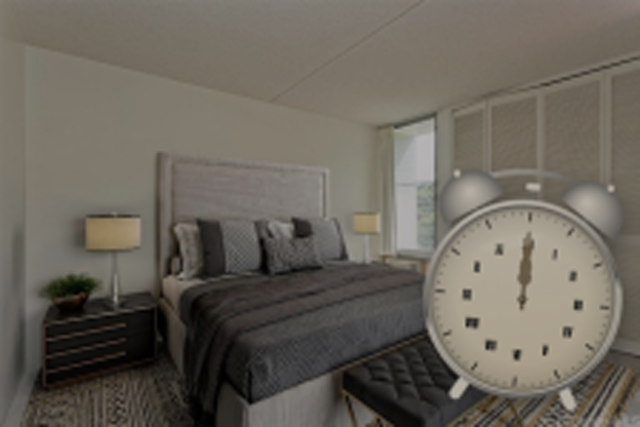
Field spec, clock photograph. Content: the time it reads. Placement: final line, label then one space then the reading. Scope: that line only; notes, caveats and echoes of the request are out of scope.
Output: 12:00
